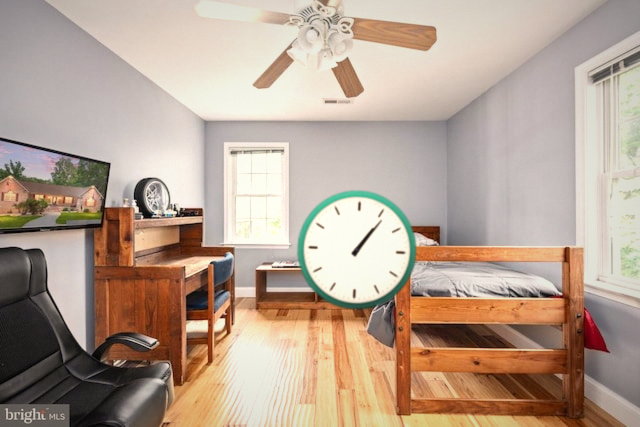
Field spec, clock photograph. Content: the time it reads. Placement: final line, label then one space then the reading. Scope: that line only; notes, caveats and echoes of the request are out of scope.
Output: 1:06
